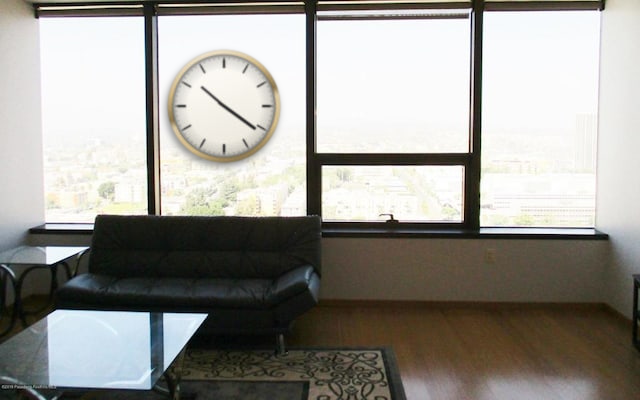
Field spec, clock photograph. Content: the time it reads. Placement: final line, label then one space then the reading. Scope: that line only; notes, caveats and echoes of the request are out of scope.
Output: 10:21
